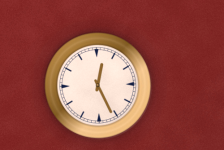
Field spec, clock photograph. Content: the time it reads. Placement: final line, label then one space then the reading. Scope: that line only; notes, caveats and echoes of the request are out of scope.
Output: 12:26
